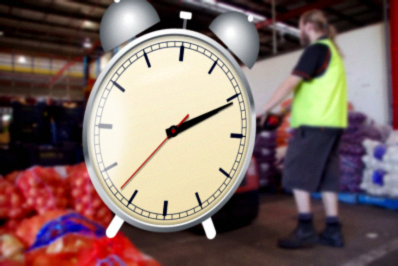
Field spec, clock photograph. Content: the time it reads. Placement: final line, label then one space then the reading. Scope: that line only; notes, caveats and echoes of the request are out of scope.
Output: 2:10:37
